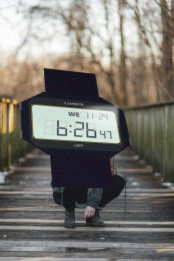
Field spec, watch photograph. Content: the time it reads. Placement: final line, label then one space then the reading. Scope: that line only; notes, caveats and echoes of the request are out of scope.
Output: 6:26
